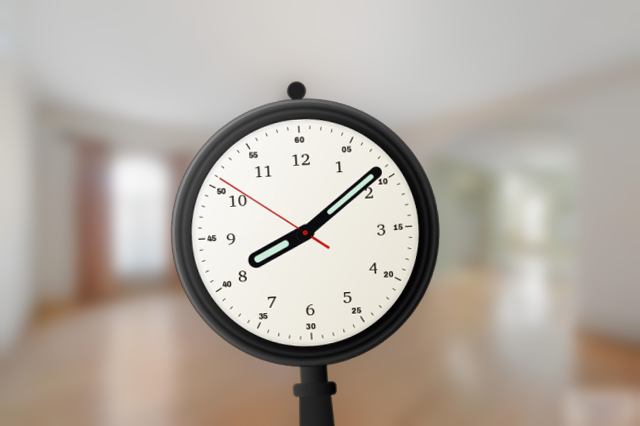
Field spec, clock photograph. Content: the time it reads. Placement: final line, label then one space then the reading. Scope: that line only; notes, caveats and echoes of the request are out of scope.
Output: 8:08:51
